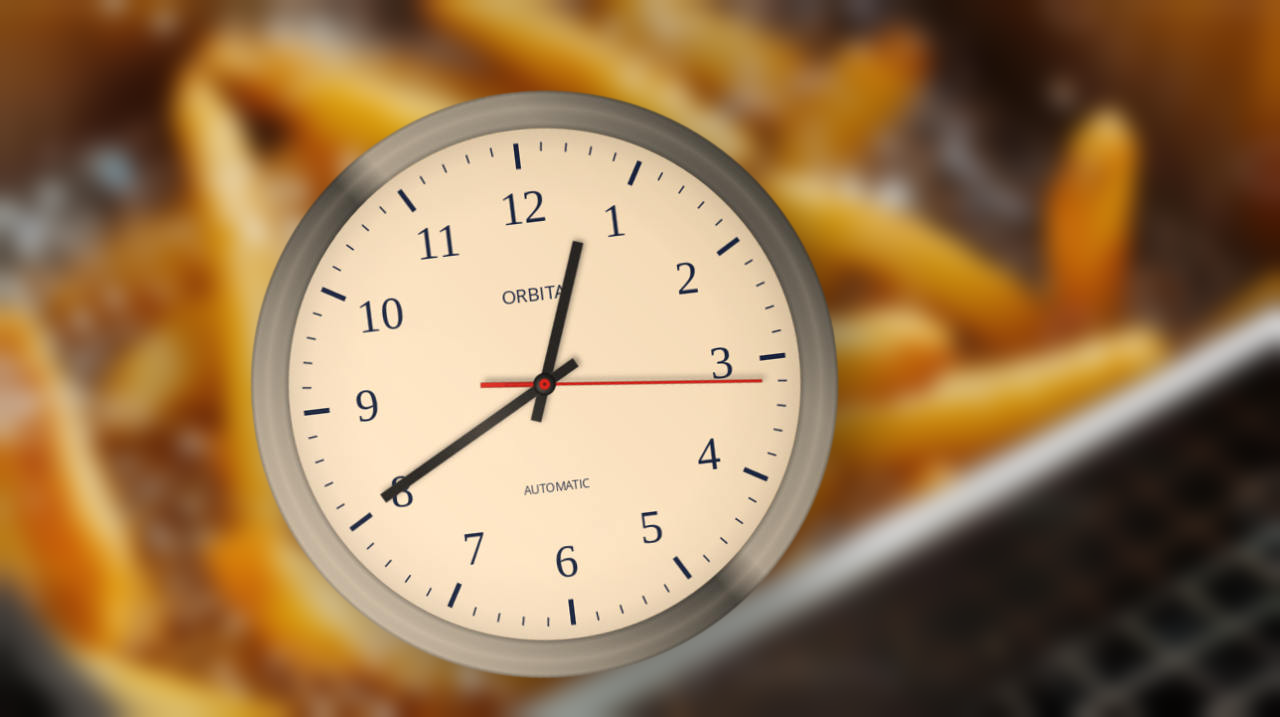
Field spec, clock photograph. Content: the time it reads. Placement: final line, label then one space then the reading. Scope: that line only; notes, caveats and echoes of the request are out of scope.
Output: 12:40:16
